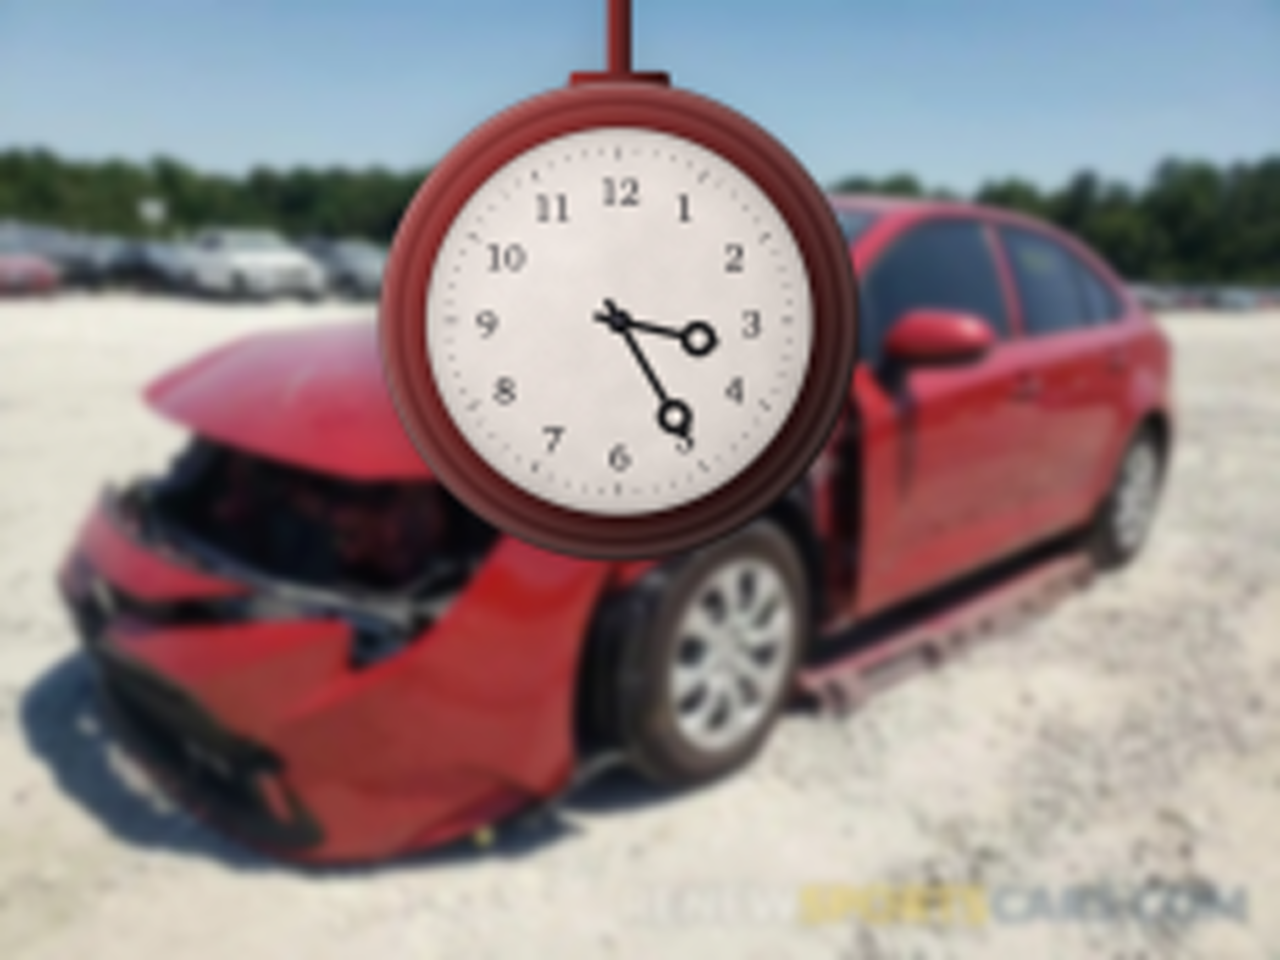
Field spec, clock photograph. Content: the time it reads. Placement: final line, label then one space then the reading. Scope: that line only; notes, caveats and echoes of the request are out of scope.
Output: 3:25
